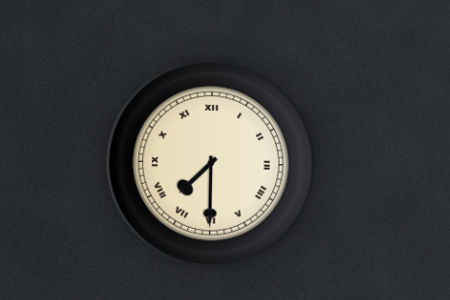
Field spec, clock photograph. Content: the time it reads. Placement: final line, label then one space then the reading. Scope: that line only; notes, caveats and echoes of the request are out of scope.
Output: 7:30
